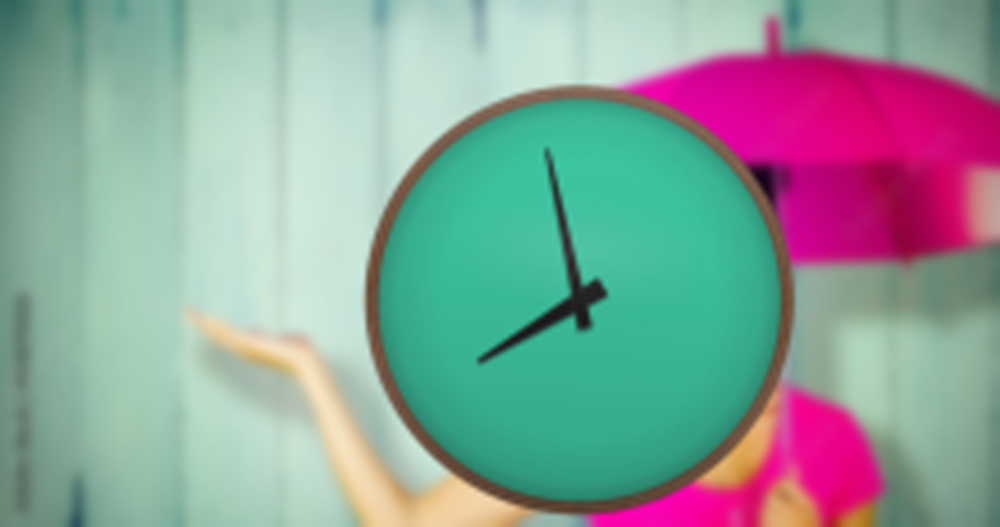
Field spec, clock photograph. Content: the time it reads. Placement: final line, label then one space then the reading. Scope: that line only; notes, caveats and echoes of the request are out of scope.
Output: 7:58
